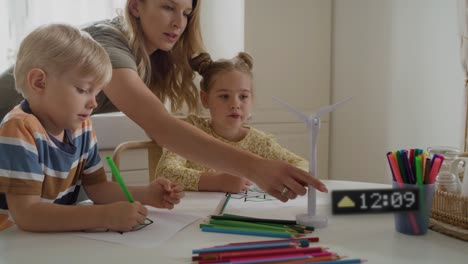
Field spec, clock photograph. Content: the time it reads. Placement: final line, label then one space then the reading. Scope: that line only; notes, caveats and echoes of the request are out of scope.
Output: 12:09
